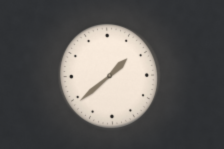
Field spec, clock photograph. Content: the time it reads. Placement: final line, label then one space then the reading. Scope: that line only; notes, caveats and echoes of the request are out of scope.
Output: 1:39
